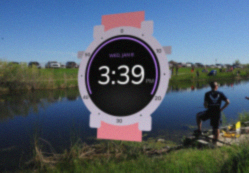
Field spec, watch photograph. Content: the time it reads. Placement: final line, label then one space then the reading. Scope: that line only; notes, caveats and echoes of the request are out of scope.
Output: 3:39
